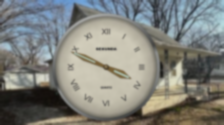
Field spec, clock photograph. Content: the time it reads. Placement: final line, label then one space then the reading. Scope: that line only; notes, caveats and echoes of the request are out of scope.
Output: 3:49
